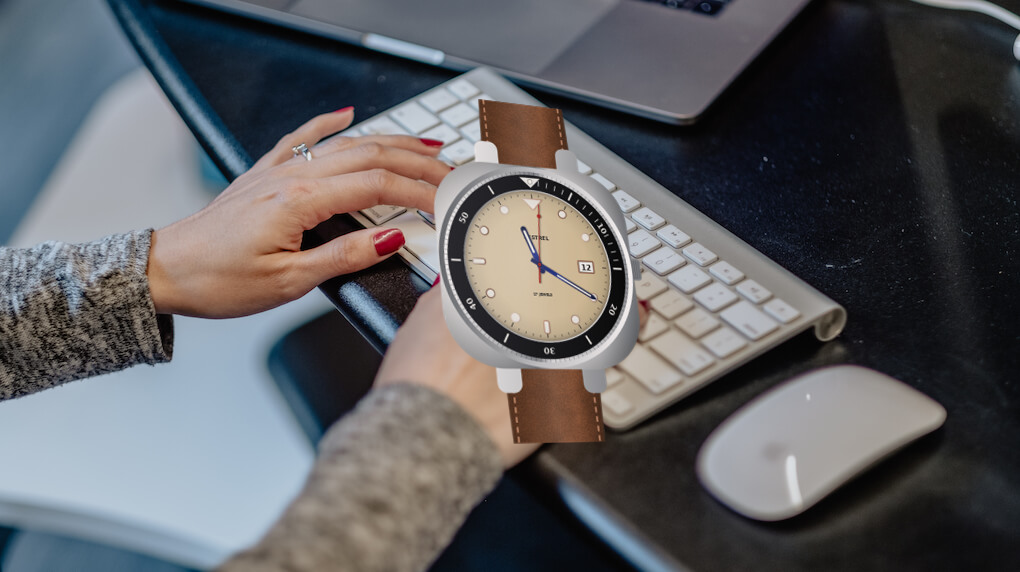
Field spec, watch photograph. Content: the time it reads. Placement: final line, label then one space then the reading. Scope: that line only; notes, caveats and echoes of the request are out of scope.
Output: 11:20:01
